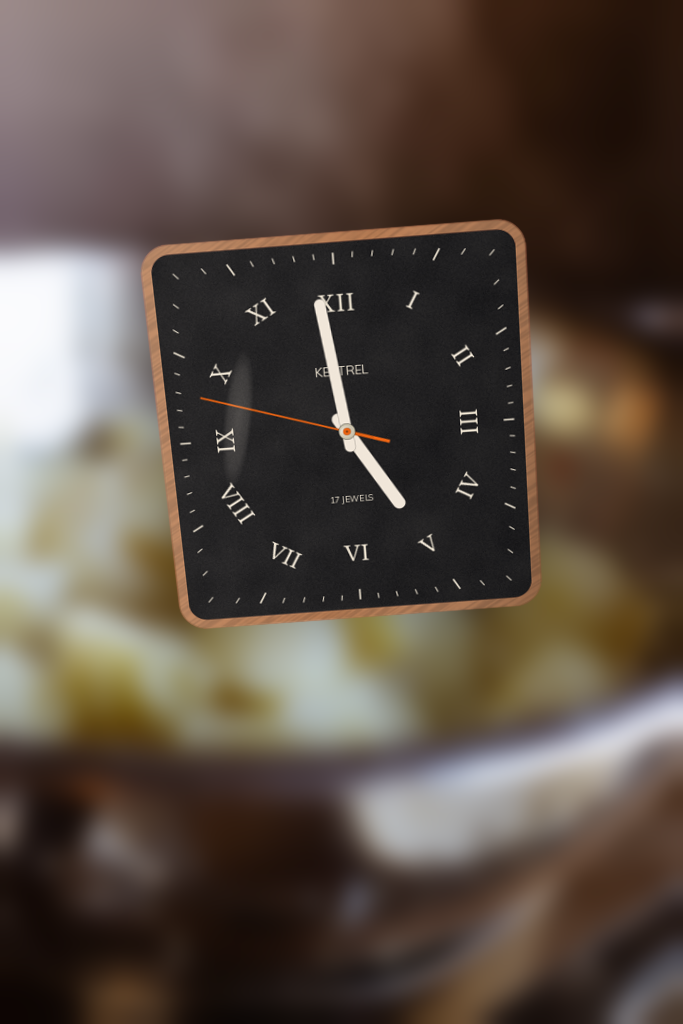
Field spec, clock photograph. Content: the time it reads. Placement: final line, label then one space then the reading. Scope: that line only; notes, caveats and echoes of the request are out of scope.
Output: 4:58:48
